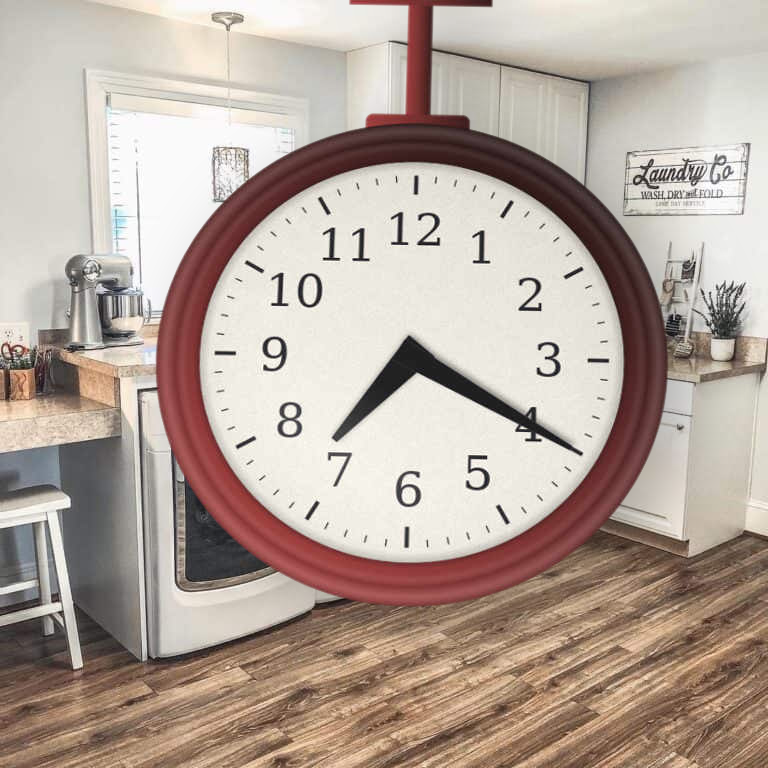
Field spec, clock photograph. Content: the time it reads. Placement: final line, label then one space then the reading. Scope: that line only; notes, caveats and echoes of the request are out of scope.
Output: 7:20
